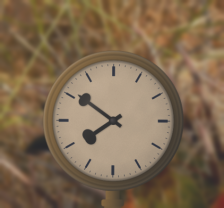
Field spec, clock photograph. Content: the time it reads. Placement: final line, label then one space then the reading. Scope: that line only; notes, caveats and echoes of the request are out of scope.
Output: 7:51
